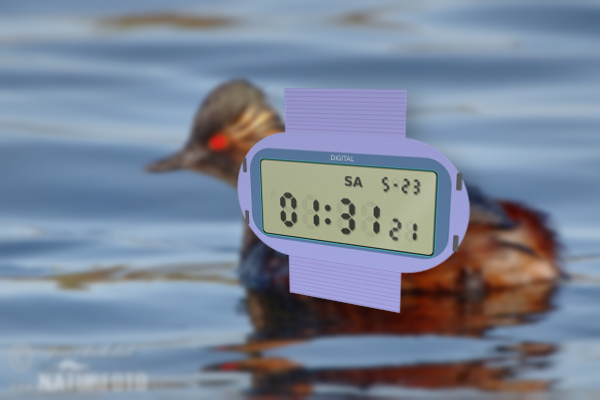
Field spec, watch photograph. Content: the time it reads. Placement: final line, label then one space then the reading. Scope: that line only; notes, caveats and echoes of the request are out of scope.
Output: 1:31:21
